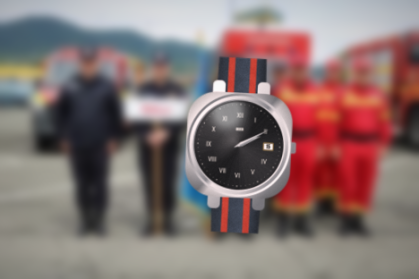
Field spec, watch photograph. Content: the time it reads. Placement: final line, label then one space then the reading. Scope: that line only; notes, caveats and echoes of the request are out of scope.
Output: 2:10
